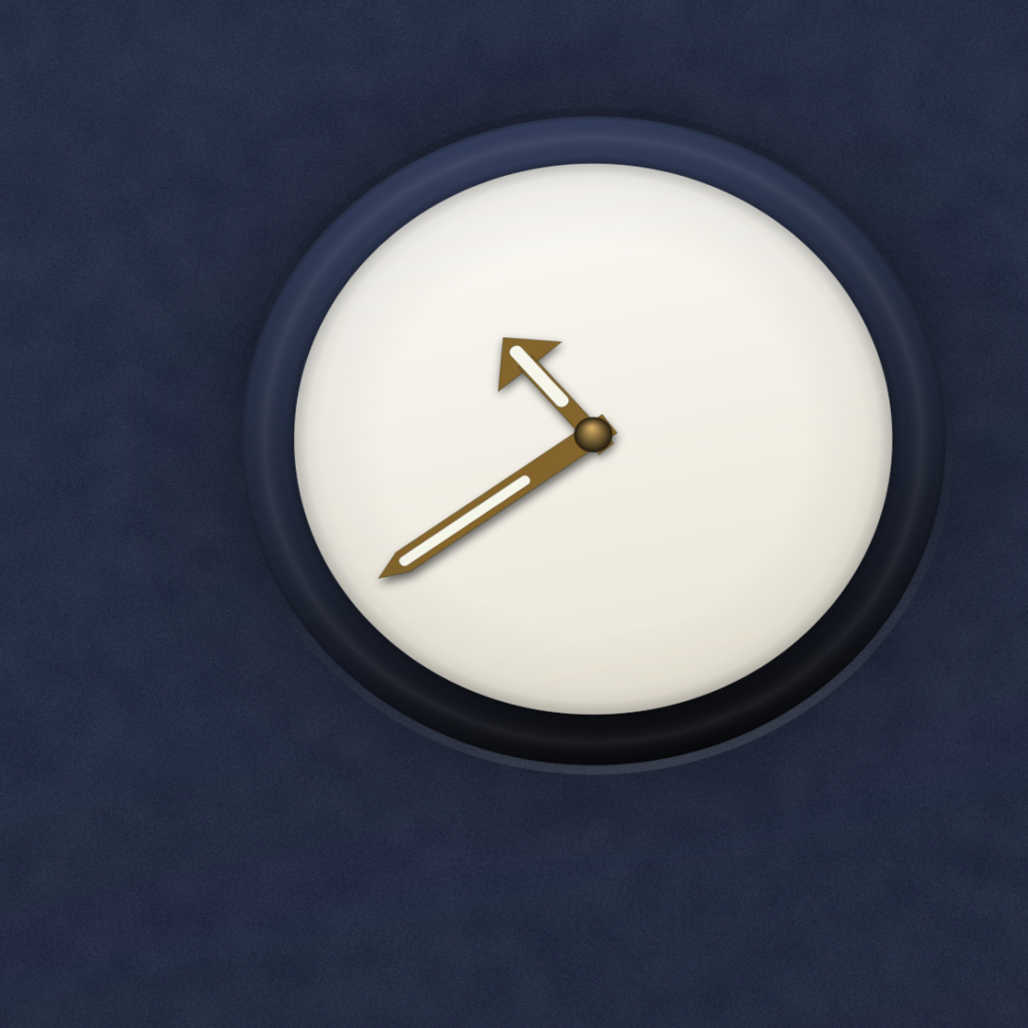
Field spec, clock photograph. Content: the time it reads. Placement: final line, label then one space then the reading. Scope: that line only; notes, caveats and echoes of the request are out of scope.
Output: 10:39
